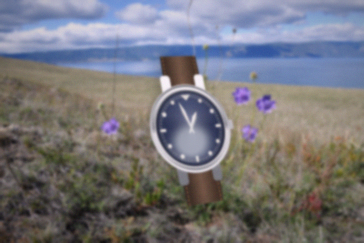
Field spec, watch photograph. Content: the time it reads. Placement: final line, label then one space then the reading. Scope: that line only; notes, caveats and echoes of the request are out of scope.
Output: 12:57
